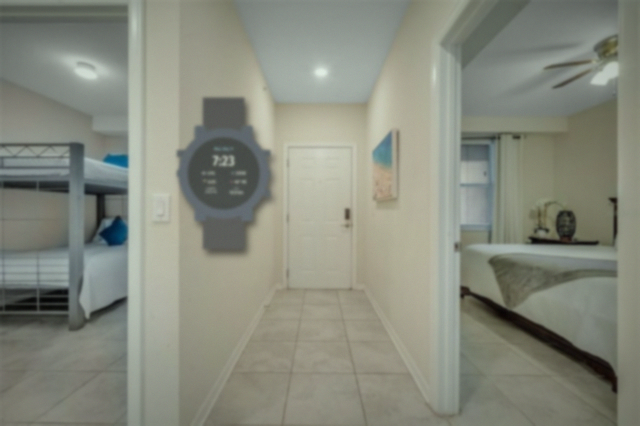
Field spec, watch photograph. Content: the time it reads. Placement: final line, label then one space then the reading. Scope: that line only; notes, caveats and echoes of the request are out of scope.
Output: 7:23
